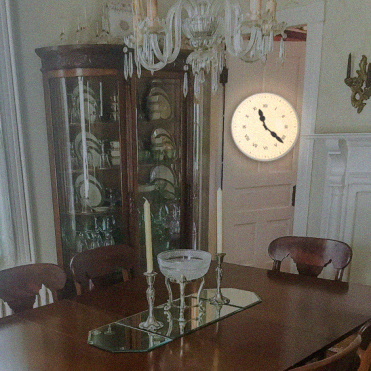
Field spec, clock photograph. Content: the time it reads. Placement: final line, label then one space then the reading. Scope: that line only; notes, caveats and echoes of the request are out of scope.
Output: 11:22
